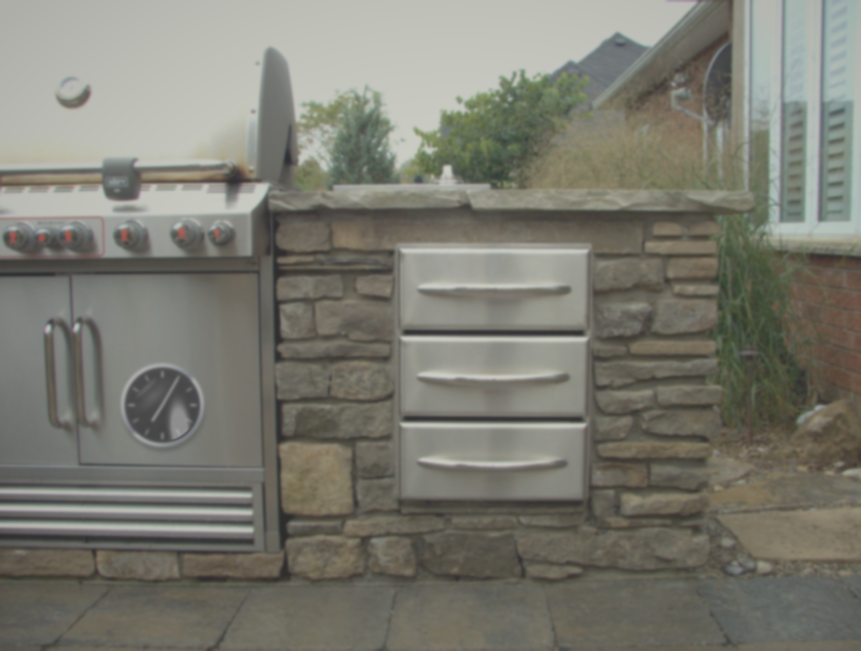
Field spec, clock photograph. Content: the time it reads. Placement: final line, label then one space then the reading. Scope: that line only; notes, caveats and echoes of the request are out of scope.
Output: 7:05
